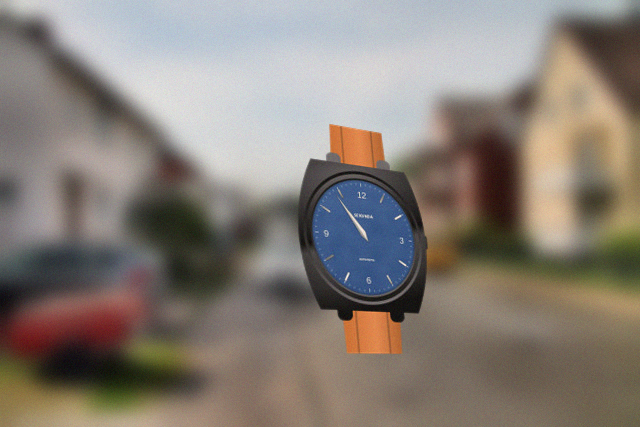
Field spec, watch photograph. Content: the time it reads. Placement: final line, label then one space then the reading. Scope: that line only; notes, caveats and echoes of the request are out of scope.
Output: 10:54
